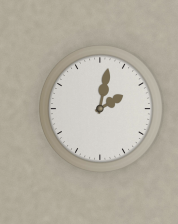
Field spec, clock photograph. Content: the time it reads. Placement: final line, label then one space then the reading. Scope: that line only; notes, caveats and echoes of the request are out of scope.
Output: 2:02
